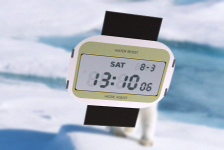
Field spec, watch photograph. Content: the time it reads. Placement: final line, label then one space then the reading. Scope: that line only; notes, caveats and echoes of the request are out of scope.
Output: 13:10:06
